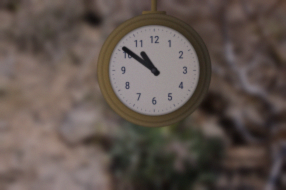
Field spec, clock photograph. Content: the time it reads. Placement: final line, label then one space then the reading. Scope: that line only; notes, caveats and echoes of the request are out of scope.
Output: 10:51
